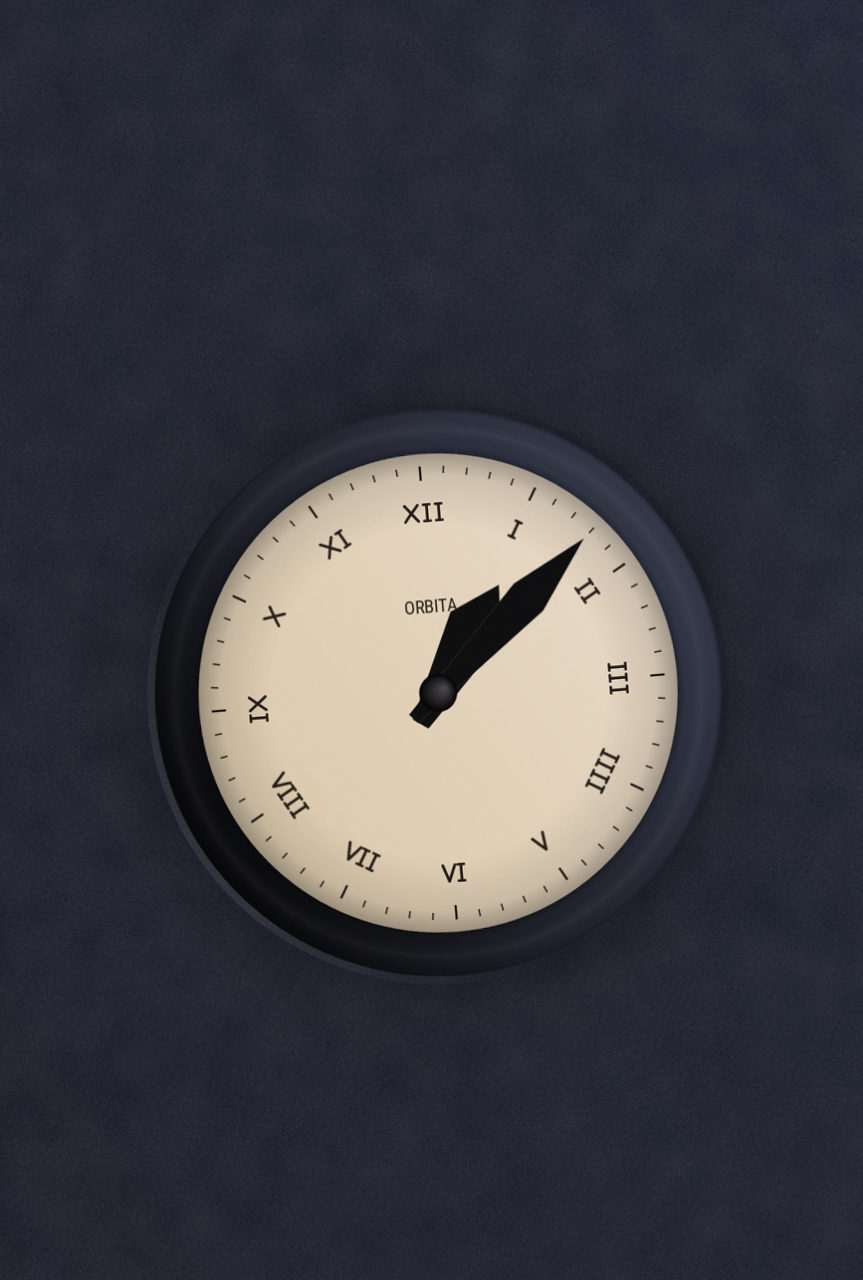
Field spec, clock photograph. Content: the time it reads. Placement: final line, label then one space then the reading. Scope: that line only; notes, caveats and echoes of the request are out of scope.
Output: 1:08
